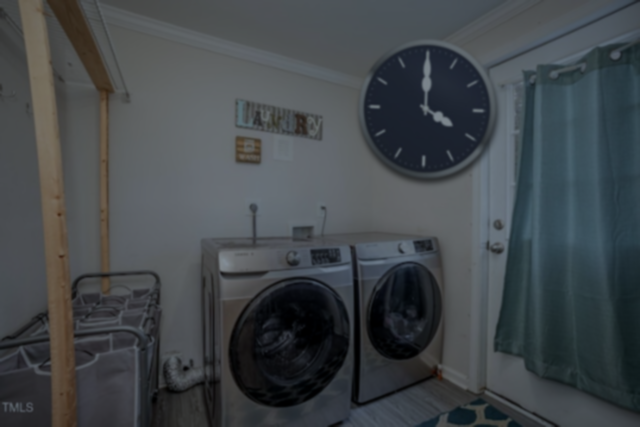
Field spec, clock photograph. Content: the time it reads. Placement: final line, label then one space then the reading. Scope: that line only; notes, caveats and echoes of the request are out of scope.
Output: 4:00
